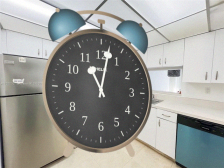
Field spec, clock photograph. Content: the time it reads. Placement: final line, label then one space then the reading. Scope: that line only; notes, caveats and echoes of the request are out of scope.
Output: 11:02
